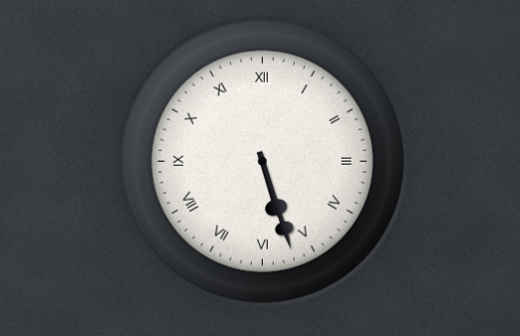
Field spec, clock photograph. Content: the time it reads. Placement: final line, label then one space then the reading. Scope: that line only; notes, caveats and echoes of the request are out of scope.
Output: 5:27
